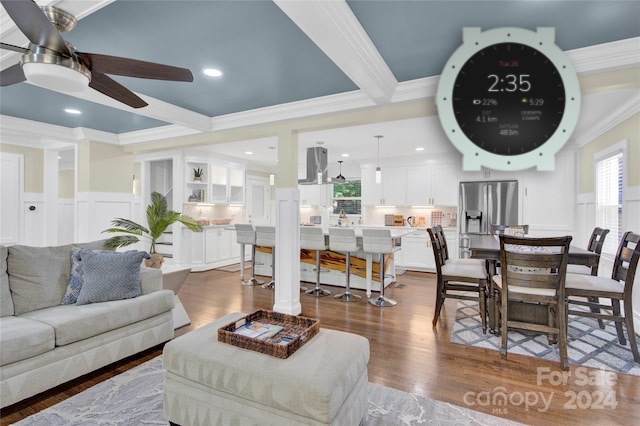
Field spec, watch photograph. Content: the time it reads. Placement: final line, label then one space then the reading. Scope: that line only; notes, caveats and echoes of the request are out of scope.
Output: 2:35
